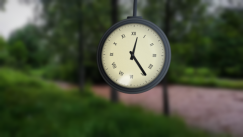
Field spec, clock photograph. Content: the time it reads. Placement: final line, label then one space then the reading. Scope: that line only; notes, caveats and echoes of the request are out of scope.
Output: 12:24
